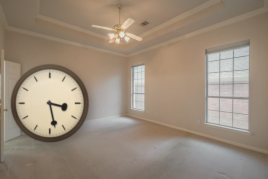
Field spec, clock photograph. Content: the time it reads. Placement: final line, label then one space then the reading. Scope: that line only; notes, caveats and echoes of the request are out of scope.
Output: 3:28
